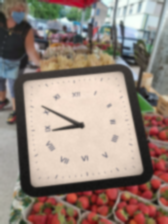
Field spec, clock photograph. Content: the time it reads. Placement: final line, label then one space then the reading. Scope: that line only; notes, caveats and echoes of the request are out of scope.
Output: 8:51
